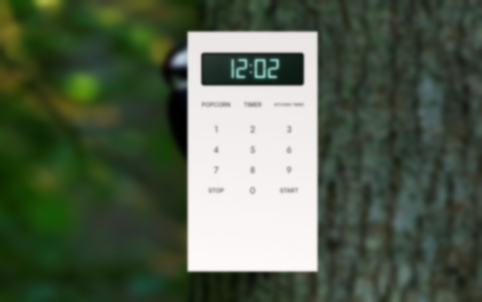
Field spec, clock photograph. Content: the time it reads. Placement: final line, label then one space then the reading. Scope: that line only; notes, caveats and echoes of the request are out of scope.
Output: 12:02
